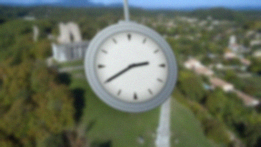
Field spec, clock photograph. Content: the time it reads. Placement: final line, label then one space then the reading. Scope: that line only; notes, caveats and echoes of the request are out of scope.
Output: 2:40
